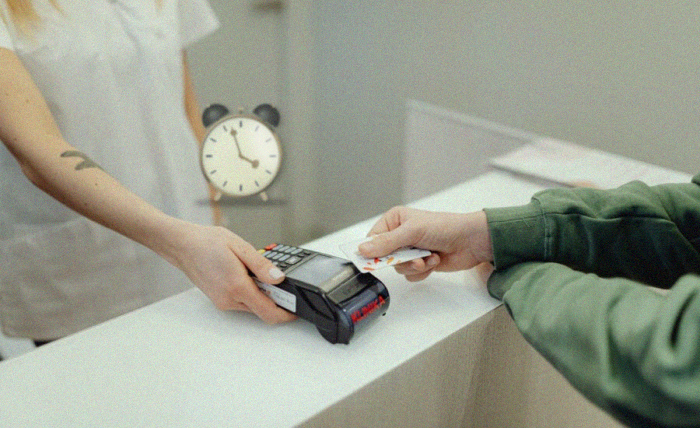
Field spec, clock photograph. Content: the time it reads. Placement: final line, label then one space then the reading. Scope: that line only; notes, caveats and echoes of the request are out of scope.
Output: 3:57
